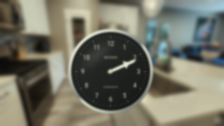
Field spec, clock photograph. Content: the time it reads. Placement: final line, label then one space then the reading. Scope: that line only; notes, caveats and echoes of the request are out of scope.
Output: 2:11
